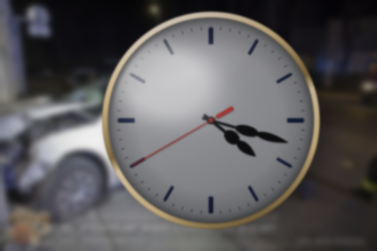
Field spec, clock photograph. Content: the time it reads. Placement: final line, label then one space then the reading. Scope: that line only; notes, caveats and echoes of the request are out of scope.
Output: 4:17:40
